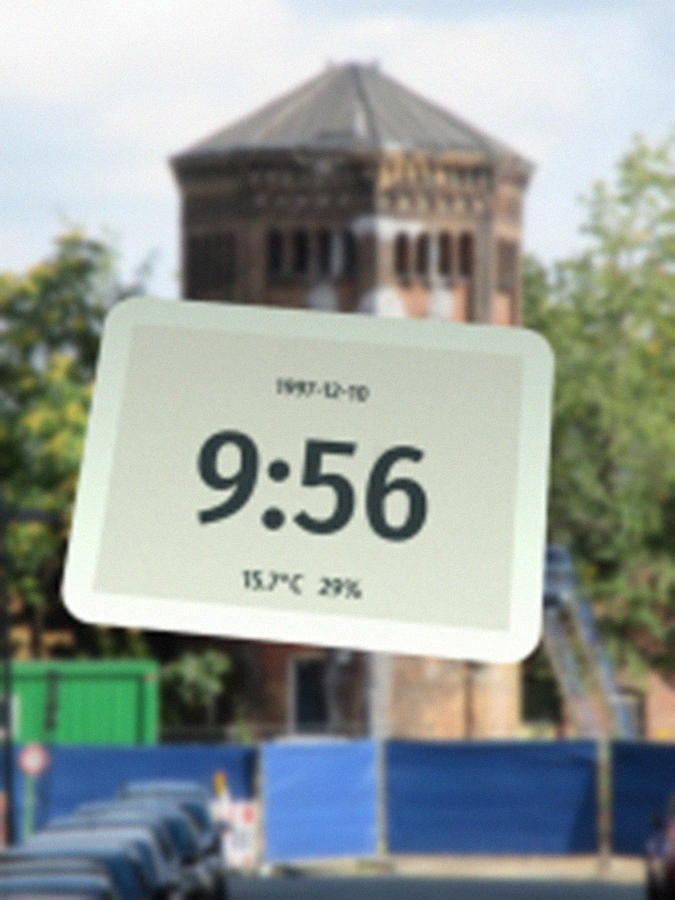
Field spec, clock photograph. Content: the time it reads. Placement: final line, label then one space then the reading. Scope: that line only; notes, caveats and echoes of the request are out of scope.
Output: 9:56
